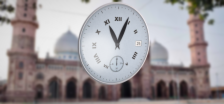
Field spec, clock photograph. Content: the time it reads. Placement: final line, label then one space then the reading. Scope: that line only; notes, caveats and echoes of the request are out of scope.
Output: 11:04
